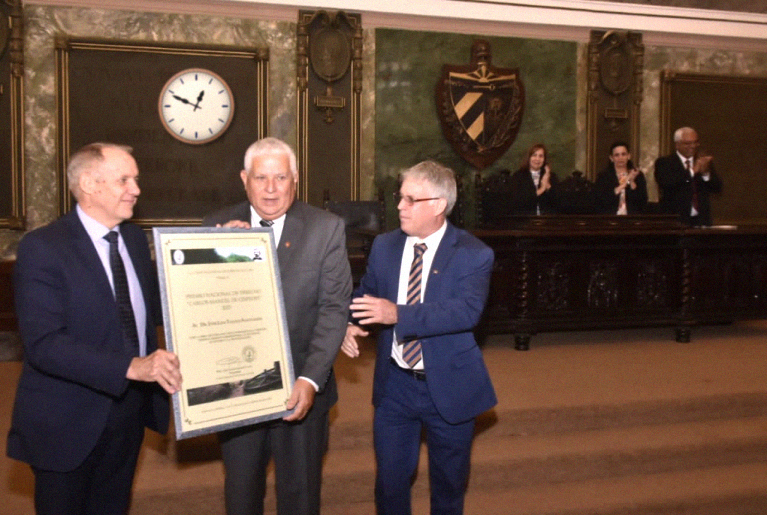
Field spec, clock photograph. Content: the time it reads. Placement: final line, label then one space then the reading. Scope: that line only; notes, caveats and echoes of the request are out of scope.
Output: 12:49
